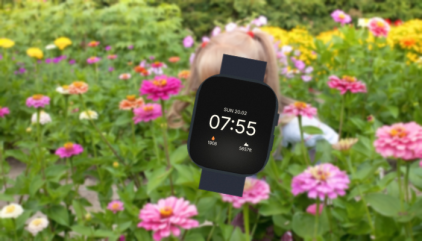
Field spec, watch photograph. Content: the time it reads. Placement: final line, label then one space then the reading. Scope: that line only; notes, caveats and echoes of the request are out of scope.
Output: 7:55
